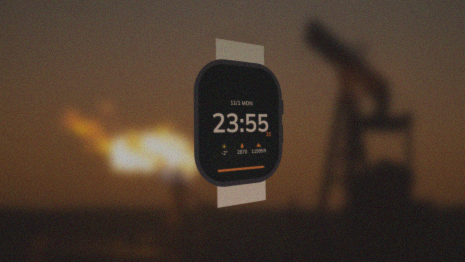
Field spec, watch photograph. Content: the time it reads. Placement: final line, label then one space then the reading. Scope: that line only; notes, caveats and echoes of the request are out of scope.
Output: 23:55
